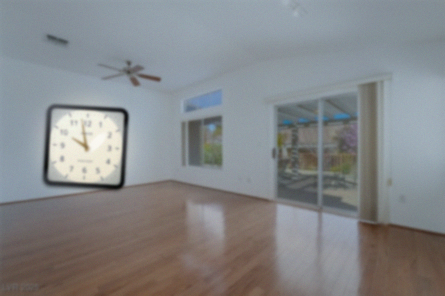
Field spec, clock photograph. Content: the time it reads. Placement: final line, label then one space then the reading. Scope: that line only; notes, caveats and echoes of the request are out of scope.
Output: 9:58
